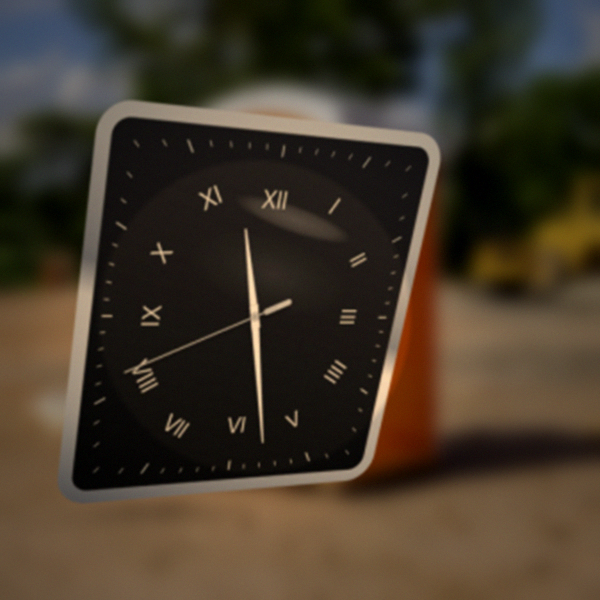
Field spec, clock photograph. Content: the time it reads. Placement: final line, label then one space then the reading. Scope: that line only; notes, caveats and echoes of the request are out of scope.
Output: 11:27:41
